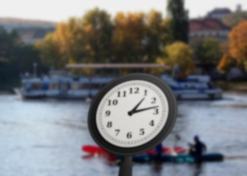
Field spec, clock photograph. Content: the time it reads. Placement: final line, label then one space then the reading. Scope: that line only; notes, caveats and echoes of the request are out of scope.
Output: 1:13
